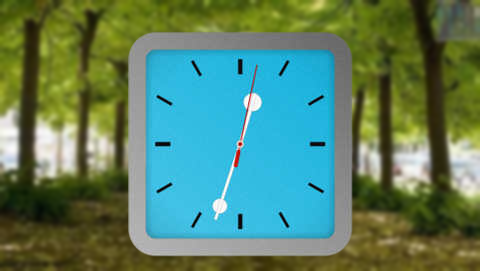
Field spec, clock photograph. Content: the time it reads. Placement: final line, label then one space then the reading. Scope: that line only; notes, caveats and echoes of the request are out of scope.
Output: 12:33:02
